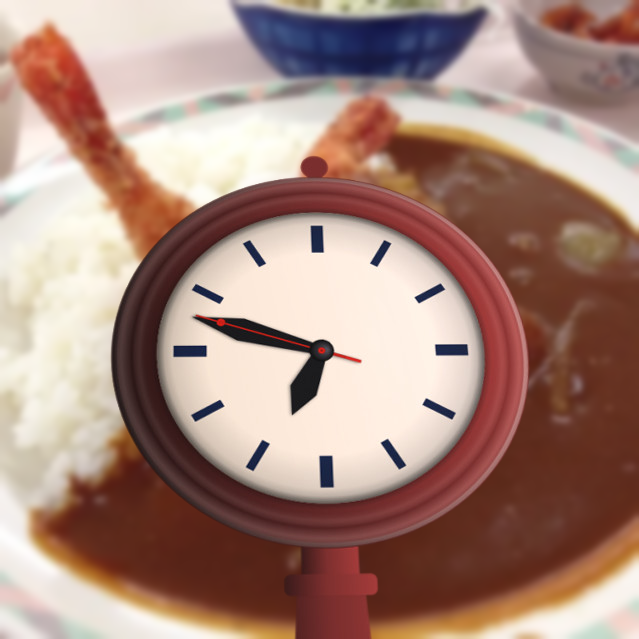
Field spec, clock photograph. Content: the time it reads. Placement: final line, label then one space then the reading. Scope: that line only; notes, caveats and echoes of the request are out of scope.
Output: 6:47:48
